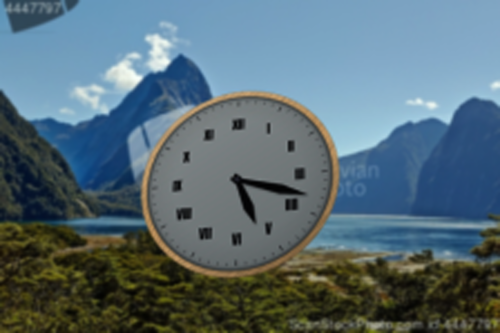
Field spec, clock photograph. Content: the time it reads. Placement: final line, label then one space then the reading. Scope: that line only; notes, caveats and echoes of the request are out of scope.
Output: 5:18
